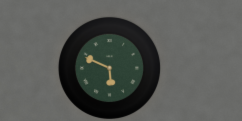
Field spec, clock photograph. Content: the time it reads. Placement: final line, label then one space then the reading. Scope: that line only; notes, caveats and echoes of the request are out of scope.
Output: 5:49
